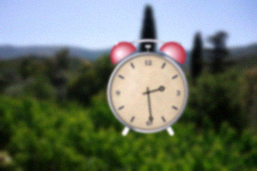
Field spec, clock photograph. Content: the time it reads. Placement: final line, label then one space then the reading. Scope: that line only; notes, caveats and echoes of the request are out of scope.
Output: 2:29
